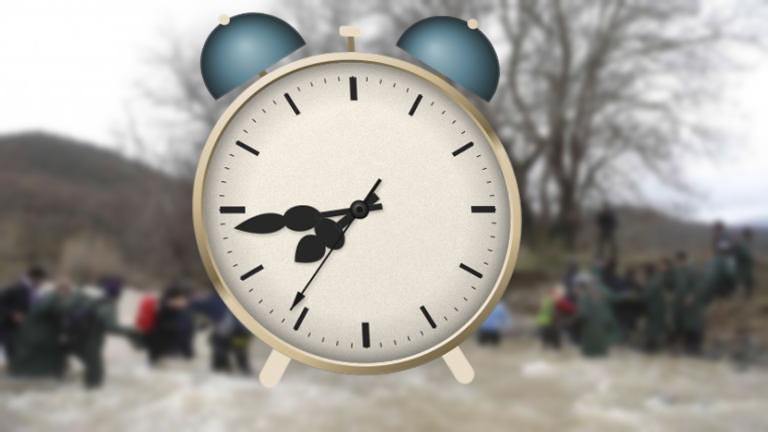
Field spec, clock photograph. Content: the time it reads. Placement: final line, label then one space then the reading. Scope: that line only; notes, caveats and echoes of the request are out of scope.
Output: 7:43:36
